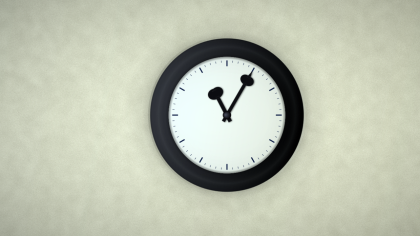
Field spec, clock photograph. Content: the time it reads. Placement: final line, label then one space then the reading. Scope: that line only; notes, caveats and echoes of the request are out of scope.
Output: 11:05
